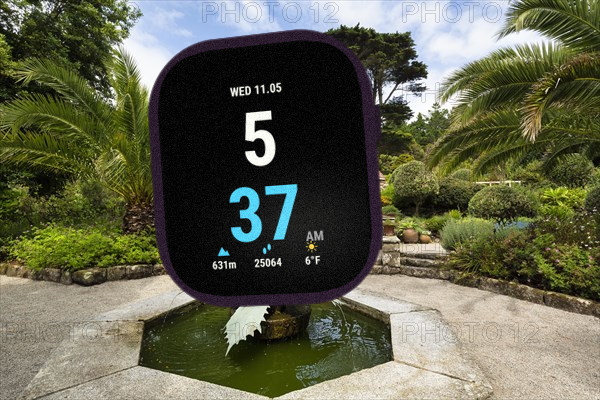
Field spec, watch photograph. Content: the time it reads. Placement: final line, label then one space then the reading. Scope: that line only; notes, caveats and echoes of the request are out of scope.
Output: 5:37
